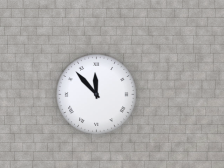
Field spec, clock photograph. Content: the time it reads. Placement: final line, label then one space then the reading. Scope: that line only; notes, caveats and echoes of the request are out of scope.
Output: 11:53
